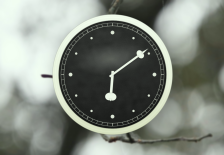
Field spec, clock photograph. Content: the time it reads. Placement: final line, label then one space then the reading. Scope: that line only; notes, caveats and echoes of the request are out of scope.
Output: 6:09
